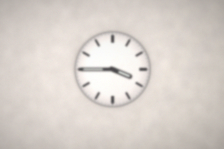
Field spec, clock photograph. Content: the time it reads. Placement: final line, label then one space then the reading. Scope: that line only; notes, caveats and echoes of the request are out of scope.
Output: 3:45
